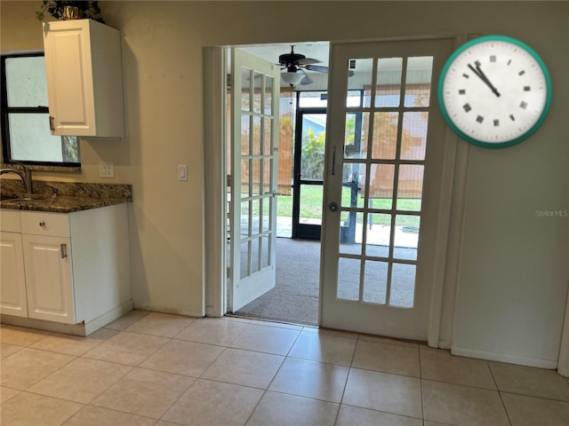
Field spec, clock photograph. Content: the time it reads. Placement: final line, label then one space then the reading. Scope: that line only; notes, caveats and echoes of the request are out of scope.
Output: 10:53
